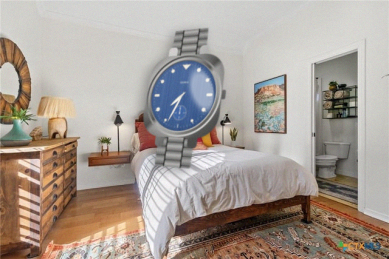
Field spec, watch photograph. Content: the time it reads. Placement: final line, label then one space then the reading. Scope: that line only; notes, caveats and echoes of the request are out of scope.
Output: 7:34
